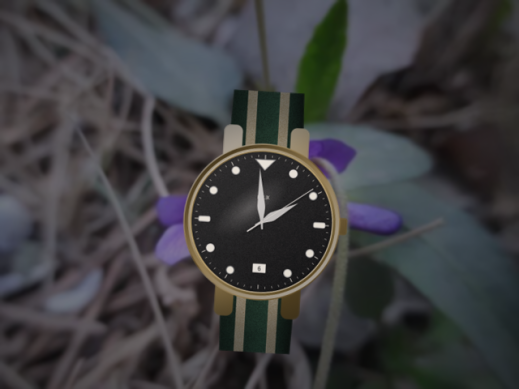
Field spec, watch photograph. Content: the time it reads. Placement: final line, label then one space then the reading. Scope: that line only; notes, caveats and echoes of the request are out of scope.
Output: 1:59:09
